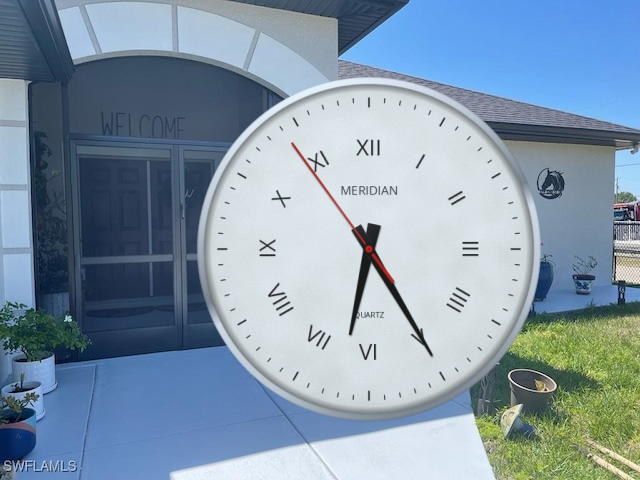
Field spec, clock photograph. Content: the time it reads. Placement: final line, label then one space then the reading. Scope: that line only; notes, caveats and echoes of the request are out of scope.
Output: 6:24:54
